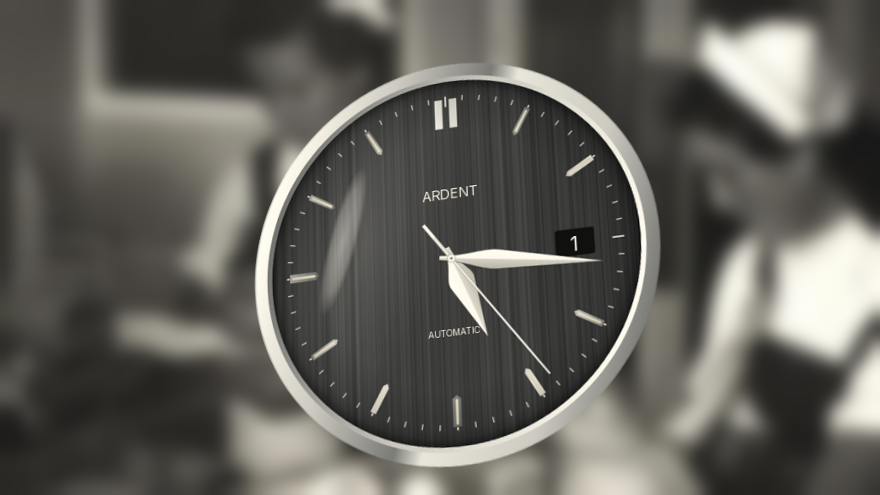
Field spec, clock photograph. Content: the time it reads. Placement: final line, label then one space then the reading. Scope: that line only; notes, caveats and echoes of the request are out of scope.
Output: 5:16:24
